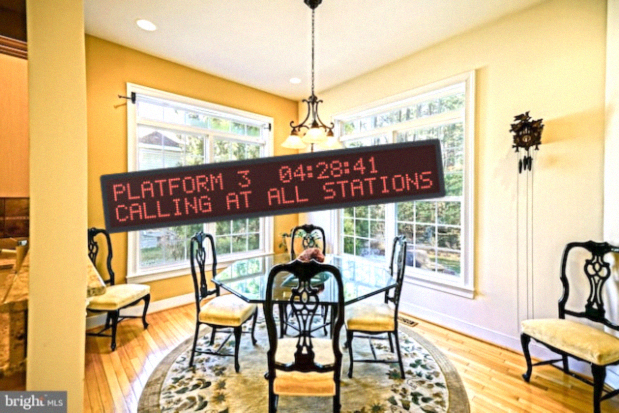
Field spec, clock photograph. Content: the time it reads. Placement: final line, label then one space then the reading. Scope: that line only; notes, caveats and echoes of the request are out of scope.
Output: 4:28:41
